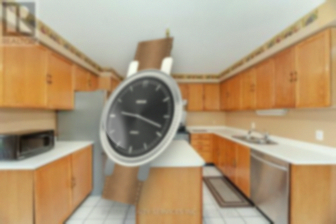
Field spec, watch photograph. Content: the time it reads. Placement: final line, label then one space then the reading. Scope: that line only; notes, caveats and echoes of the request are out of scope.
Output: 9:18
